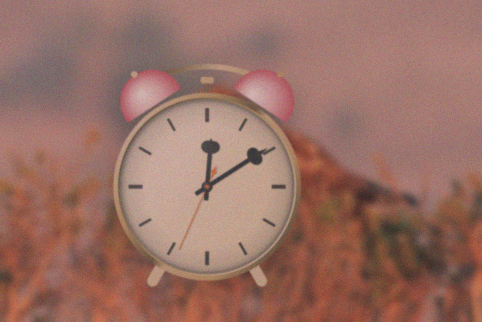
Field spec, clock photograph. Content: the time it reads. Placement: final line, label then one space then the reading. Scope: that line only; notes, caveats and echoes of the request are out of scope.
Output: 12:09:34
